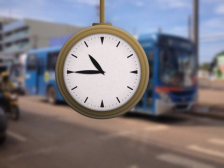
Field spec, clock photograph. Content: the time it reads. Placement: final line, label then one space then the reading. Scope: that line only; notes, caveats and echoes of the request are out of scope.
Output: 10:45
